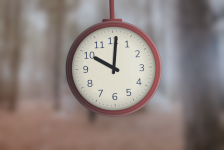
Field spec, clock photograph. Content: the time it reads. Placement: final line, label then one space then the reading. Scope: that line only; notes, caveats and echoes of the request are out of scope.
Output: 10:01
